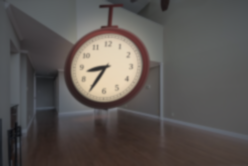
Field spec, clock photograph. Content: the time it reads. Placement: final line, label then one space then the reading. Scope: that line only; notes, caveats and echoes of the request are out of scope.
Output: 8:35
